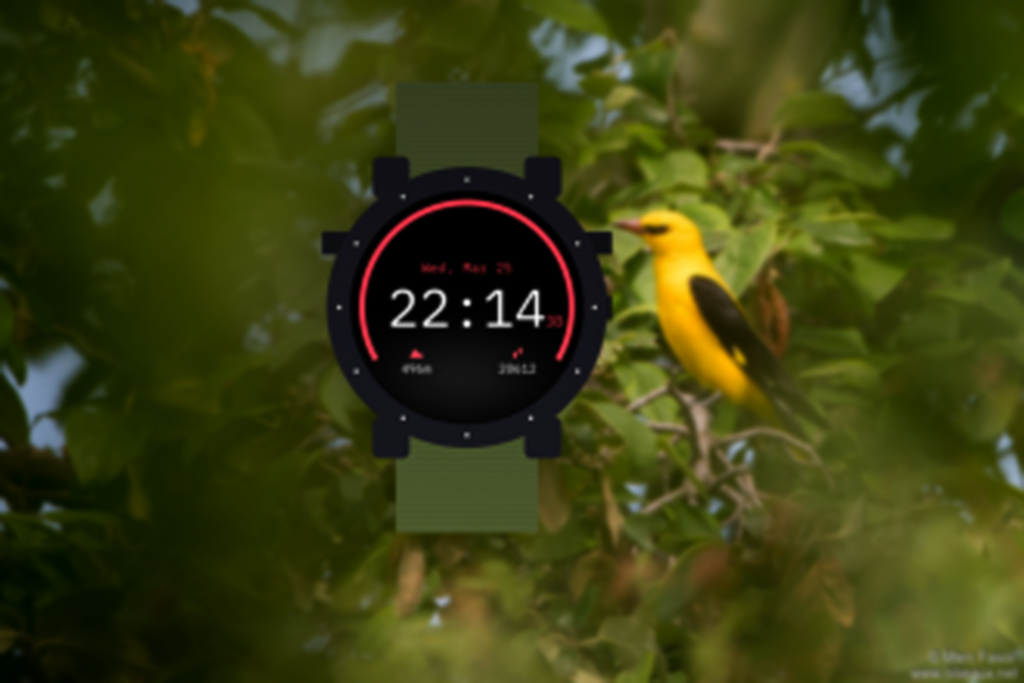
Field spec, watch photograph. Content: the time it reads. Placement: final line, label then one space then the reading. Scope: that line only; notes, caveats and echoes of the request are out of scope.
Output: 22:14
